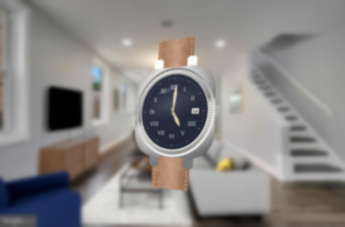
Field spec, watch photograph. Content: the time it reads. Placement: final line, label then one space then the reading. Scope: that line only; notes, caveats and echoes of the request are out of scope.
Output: 5:01
